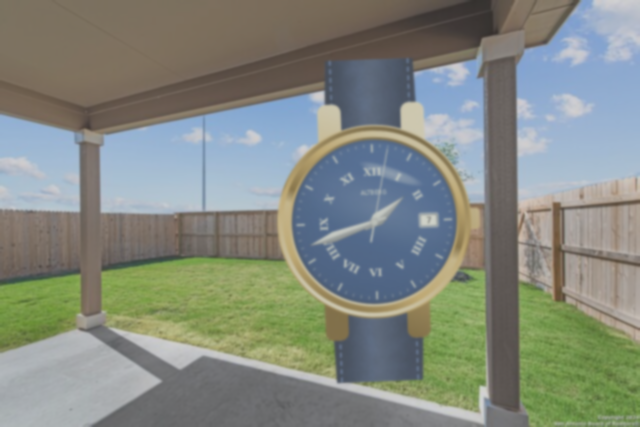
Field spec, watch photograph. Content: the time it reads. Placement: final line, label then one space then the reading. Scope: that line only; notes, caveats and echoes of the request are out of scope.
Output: 1:42:02
